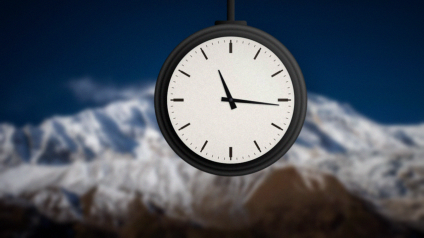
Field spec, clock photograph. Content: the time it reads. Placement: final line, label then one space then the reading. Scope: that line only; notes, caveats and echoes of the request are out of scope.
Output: 11:16
